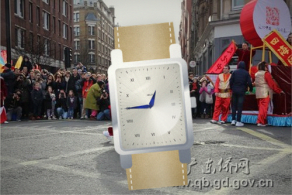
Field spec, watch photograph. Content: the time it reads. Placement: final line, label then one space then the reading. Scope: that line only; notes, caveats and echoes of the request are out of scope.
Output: 12:45
